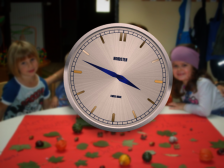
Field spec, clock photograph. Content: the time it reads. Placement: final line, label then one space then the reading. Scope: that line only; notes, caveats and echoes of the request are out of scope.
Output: 3:48
